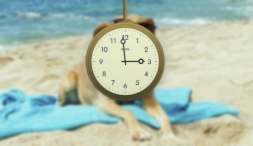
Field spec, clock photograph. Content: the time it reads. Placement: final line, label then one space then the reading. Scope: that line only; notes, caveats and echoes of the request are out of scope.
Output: 2:59
